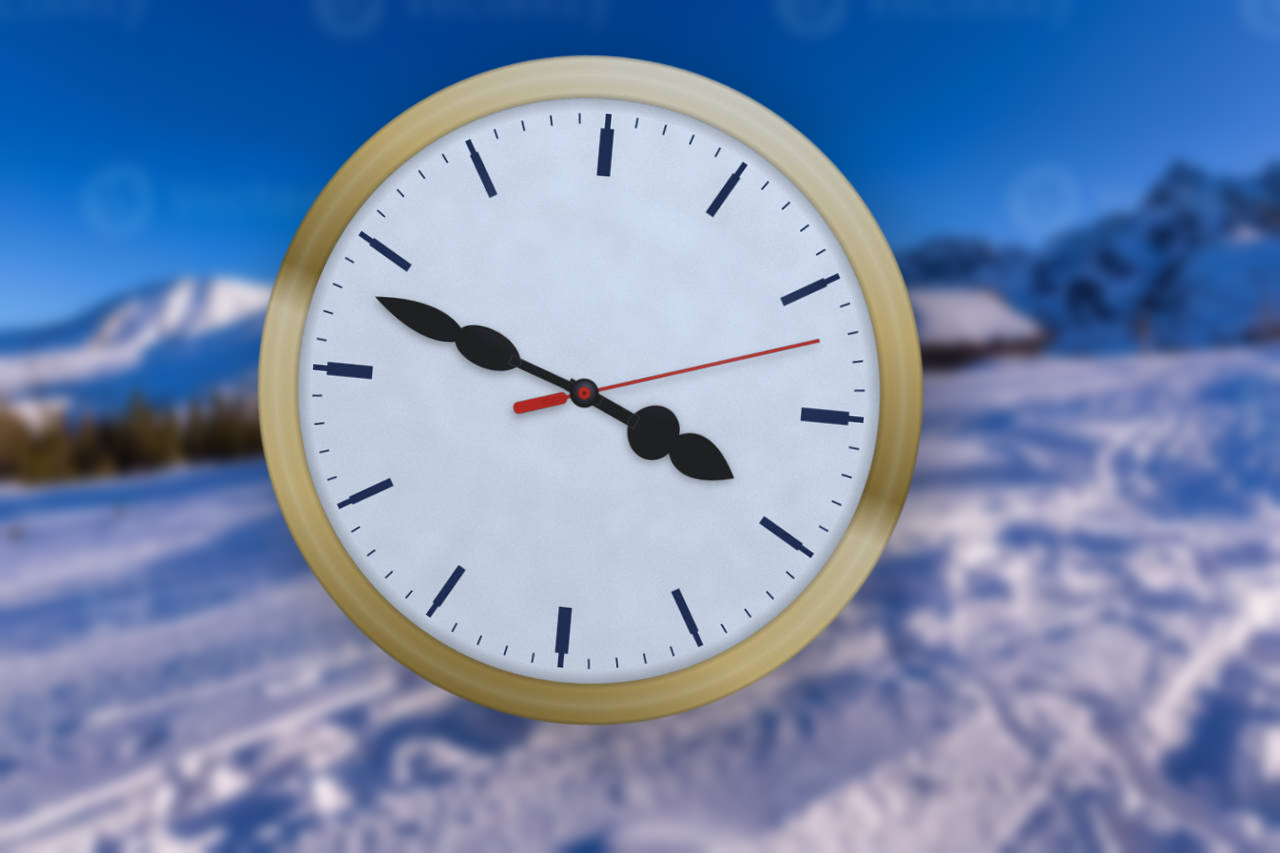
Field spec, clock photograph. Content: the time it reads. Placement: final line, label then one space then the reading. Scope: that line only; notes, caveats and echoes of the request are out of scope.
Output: 3:48:12
